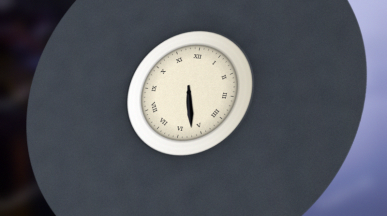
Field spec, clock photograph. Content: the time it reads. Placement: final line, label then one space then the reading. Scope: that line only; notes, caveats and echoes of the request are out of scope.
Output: 5:27
